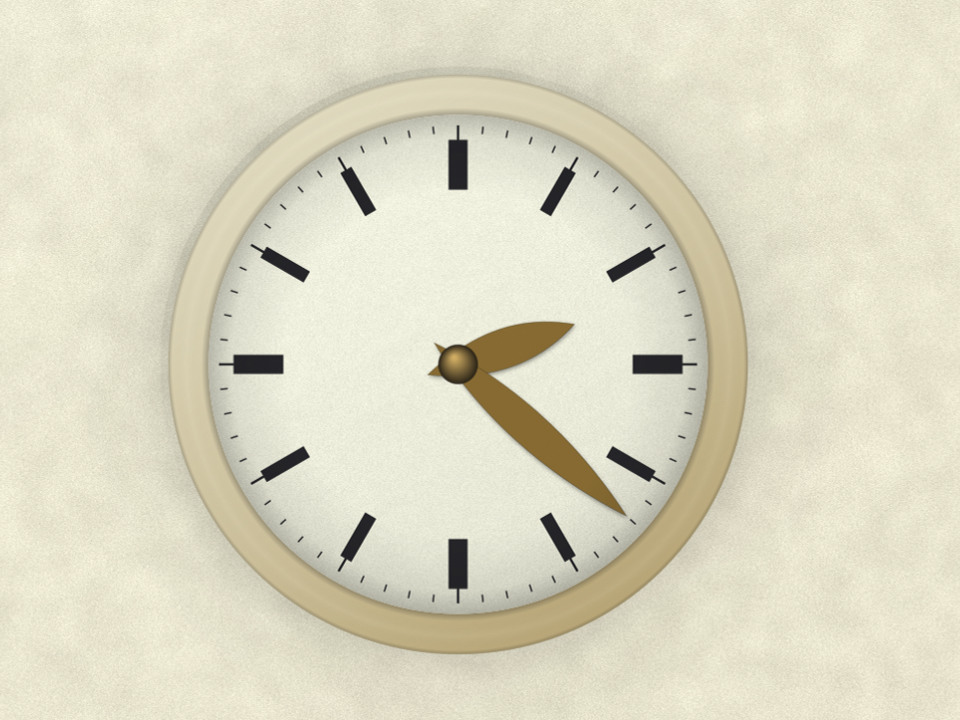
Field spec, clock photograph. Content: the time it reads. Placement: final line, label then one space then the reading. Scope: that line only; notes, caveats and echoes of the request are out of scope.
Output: 2:22
